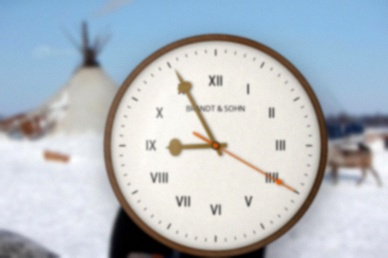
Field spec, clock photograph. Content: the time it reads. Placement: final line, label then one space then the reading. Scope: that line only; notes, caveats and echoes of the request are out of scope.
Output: 8:55:20
